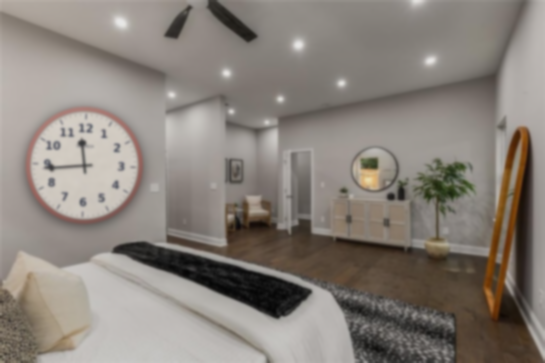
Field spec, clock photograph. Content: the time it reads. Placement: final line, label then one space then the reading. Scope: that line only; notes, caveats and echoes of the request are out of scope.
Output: 11:44
